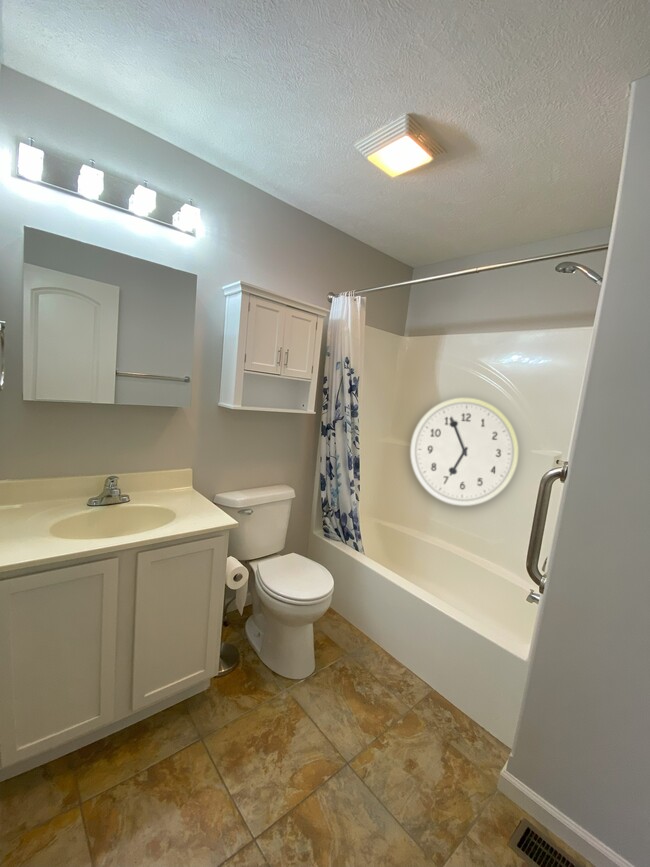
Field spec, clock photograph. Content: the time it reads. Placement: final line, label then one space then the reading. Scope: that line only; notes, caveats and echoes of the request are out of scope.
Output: 6:56
